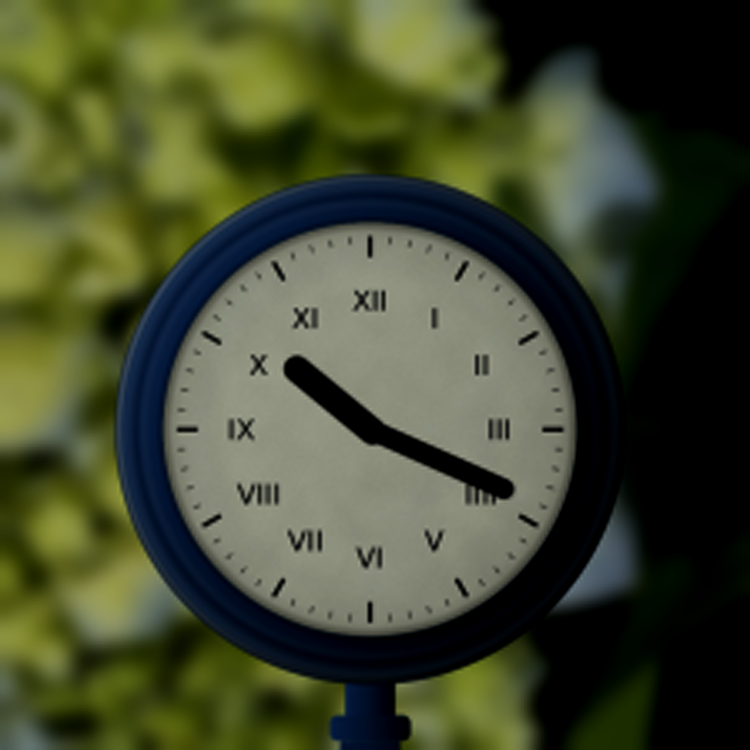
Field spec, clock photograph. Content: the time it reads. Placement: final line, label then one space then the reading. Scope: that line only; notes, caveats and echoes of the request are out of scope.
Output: 10:19
